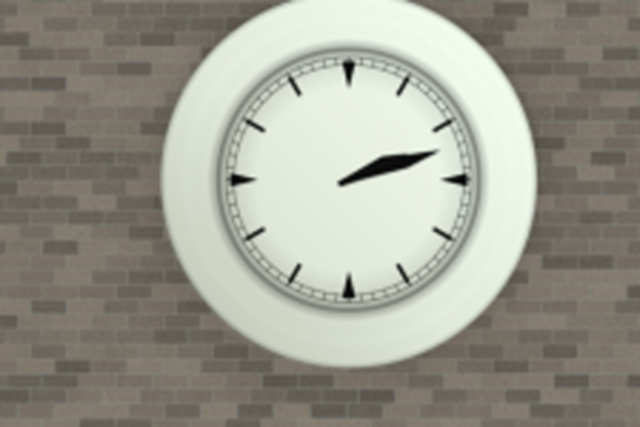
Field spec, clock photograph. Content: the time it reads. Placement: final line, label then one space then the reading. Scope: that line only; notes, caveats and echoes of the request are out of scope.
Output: 2:12
